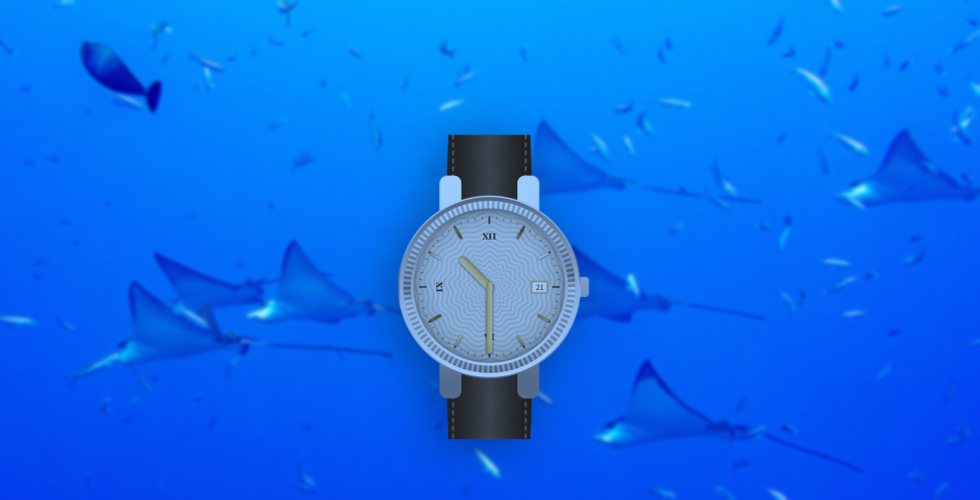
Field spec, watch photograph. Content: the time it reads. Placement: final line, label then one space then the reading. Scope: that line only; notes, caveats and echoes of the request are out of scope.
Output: 10:30
